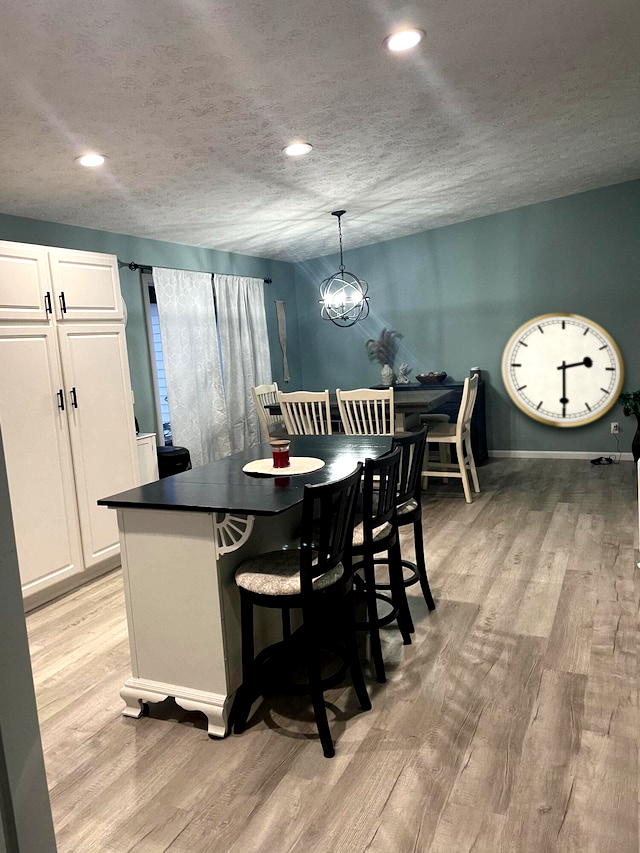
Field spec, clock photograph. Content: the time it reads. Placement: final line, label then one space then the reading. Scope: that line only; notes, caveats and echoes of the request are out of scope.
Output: 2:30
